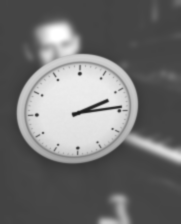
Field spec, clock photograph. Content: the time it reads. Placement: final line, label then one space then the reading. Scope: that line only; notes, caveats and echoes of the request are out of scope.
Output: 2:14
